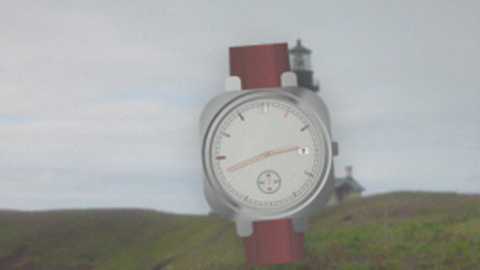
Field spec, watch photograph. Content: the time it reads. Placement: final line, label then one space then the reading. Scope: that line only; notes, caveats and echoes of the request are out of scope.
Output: 2:42
